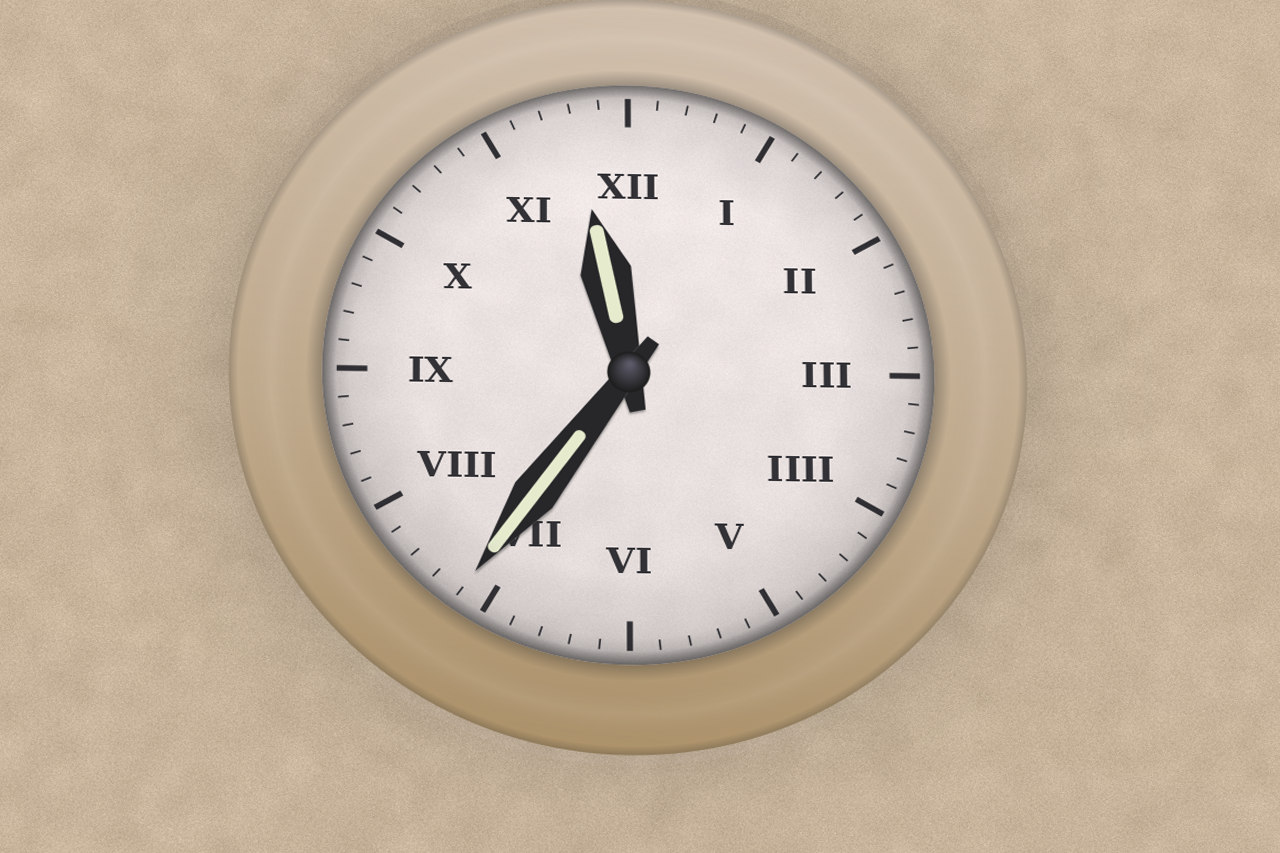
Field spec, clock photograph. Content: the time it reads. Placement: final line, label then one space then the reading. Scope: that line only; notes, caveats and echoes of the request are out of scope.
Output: 11:36
